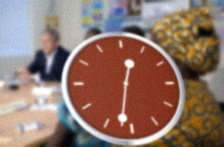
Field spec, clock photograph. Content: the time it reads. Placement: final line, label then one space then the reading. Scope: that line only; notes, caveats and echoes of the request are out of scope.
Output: 12:32
